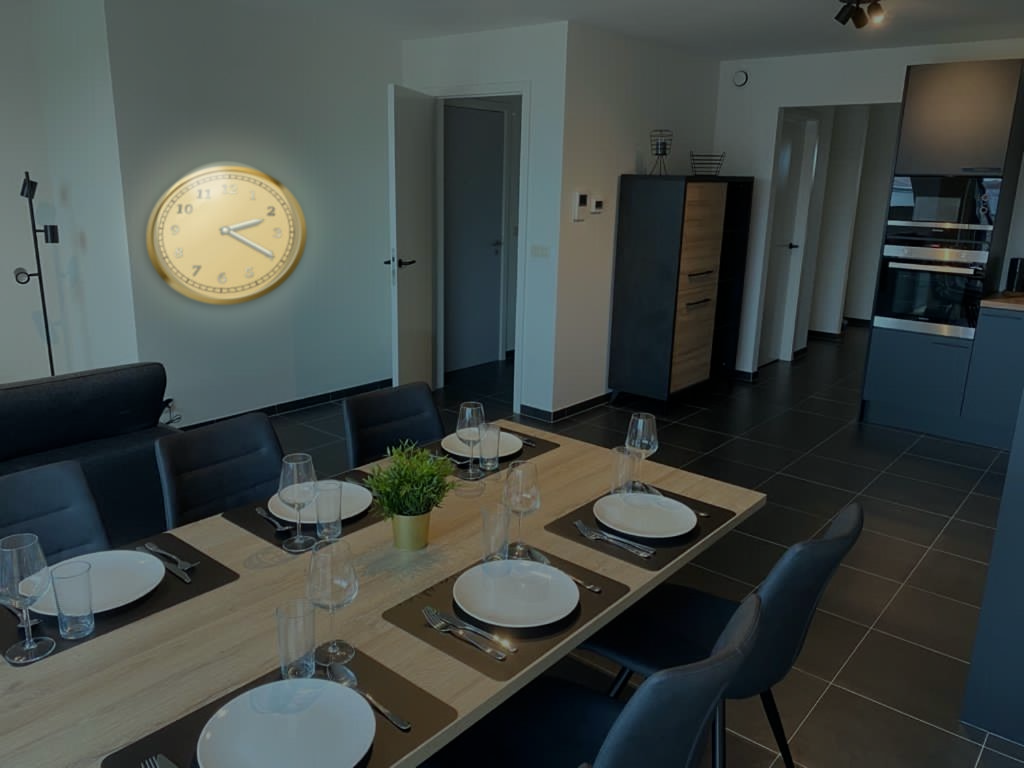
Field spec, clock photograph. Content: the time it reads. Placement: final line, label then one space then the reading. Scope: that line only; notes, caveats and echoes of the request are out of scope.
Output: 2:20
